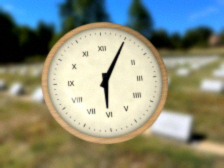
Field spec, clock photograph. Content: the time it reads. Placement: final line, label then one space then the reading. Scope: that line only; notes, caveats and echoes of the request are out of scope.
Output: 6:05
